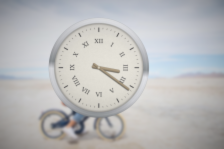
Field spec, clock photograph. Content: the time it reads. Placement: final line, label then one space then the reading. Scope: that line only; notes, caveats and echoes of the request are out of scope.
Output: 3:21
